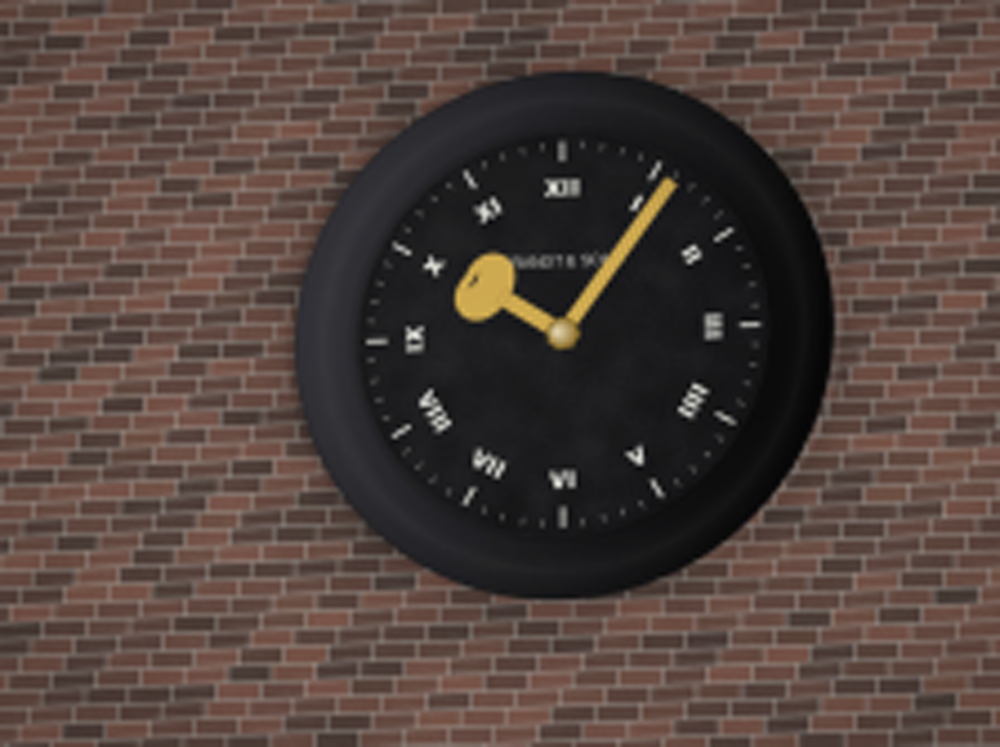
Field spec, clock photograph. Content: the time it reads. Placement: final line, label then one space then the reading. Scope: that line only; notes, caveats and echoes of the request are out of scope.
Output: 10:06
